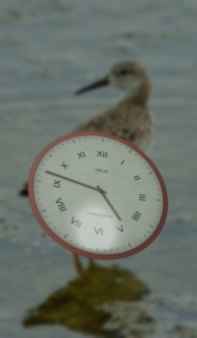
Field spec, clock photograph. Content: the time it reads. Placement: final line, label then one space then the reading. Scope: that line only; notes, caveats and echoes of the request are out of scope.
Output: 4:47
